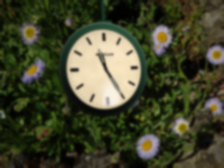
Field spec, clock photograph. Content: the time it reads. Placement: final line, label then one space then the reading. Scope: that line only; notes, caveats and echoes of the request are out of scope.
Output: 11:25
